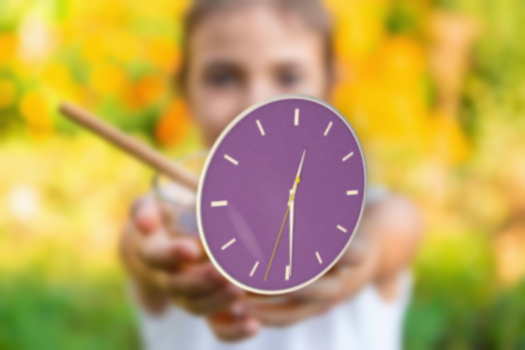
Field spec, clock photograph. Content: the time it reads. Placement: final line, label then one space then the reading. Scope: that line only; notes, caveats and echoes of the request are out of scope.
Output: 12:29:33
